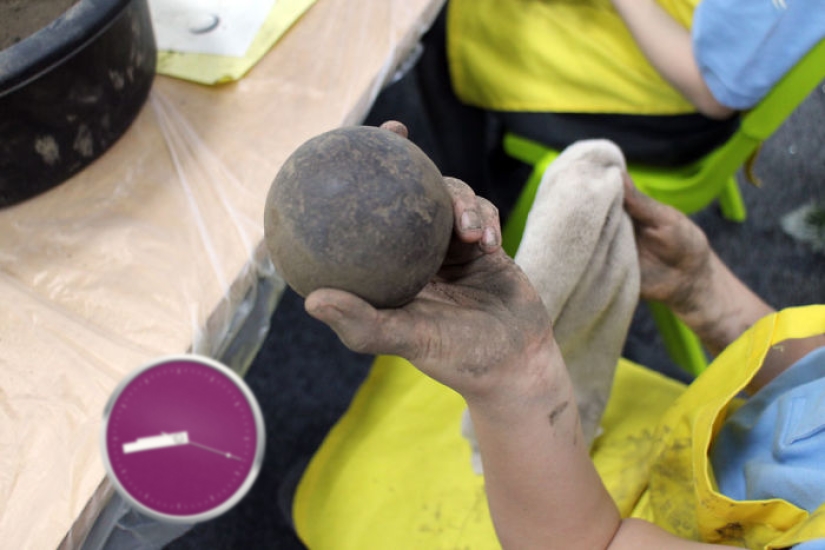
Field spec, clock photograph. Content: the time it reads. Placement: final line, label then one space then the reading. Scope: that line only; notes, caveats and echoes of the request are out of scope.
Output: 8:43:18
